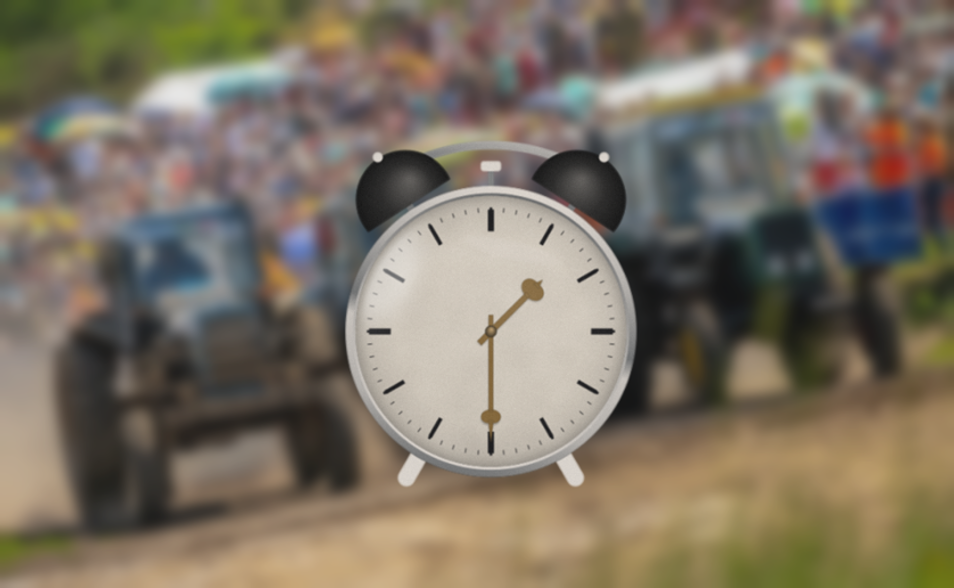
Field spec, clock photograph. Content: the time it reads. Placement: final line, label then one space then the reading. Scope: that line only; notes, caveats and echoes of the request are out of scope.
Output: 1:30
